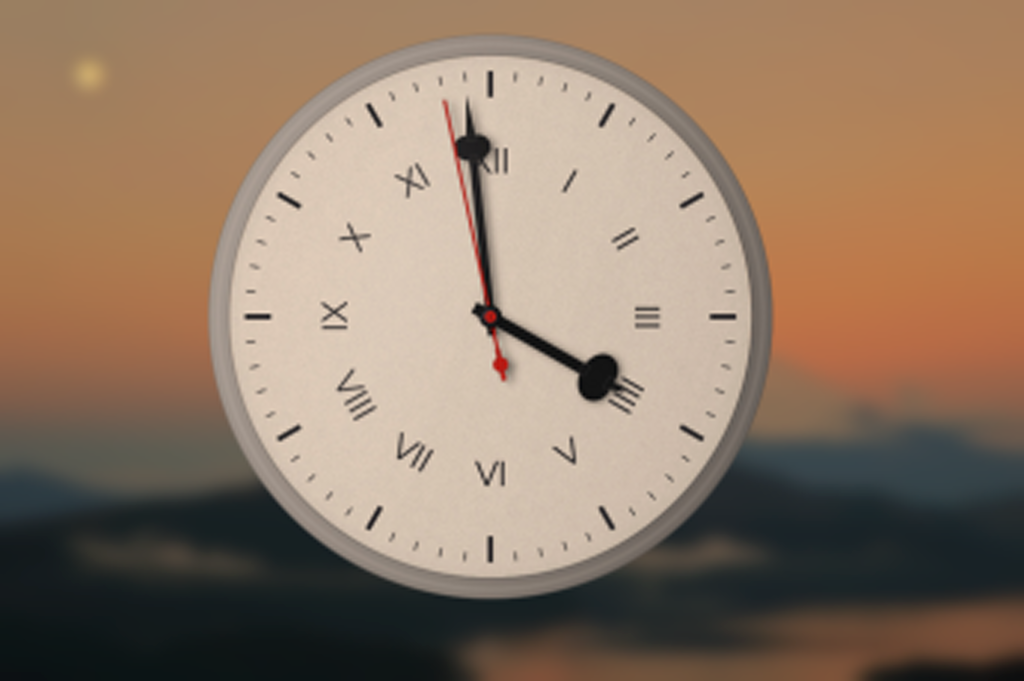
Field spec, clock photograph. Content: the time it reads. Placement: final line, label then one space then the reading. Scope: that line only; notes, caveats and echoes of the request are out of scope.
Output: 3:58:58
